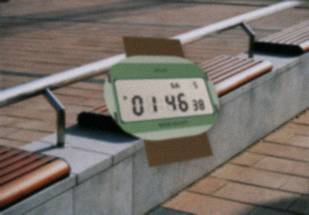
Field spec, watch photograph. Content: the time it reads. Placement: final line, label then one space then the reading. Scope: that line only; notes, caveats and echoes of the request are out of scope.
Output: 1:46:38
